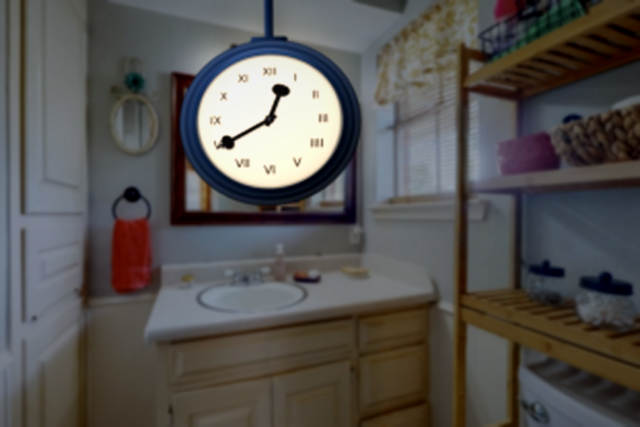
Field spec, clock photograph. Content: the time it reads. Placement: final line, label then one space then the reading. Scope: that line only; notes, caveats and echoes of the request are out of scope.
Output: 12:40
